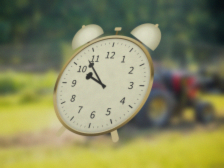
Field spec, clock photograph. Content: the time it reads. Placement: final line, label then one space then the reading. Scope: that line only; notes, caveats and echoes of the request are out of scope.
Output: 9:53
